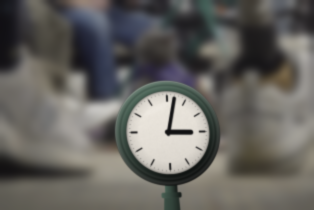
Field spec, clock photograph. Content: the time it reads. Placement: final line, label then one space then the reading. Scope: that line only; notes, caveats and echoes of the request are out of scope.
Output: 3:02
